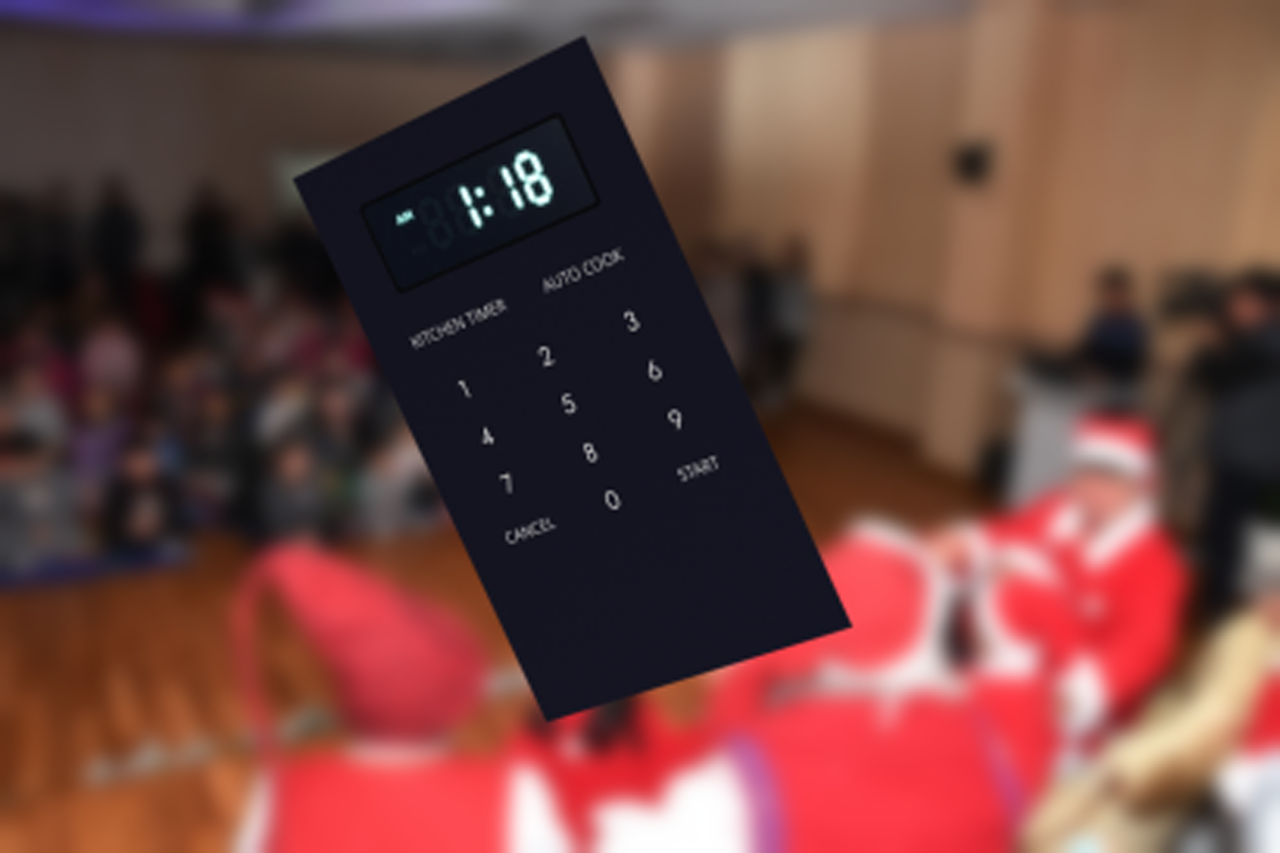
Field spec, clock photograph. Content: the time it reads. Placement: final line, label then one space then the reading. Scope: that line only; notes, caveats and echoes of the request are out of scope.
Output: 1:18
